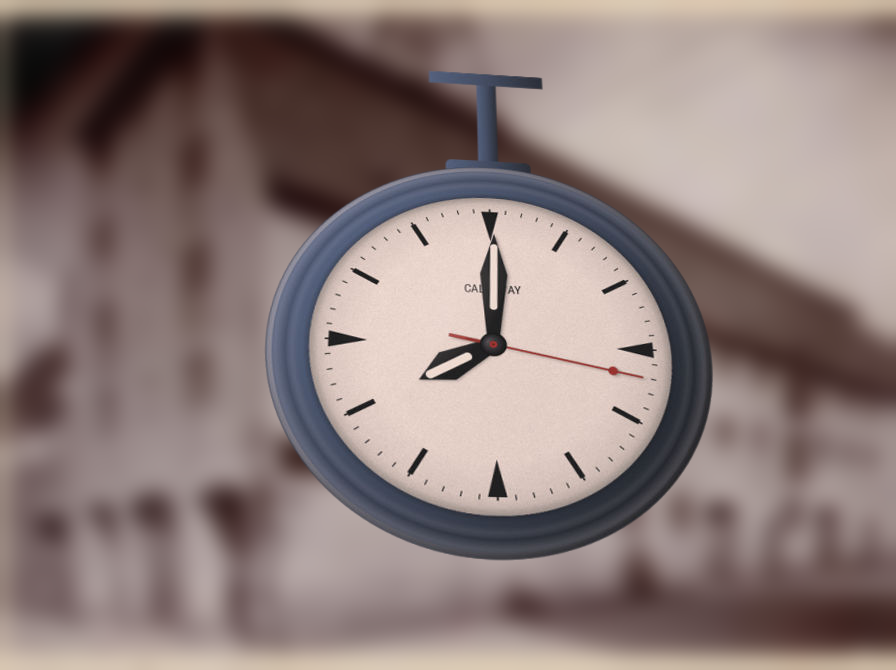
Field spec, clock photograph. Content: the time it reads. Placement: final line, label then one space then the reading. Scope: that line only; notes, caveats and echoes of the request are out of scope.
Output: 8:00:17
